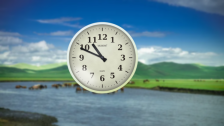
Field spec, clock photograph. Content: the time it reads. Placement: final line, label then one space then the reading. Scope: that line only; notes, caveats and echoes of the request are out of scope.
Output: 10:49
